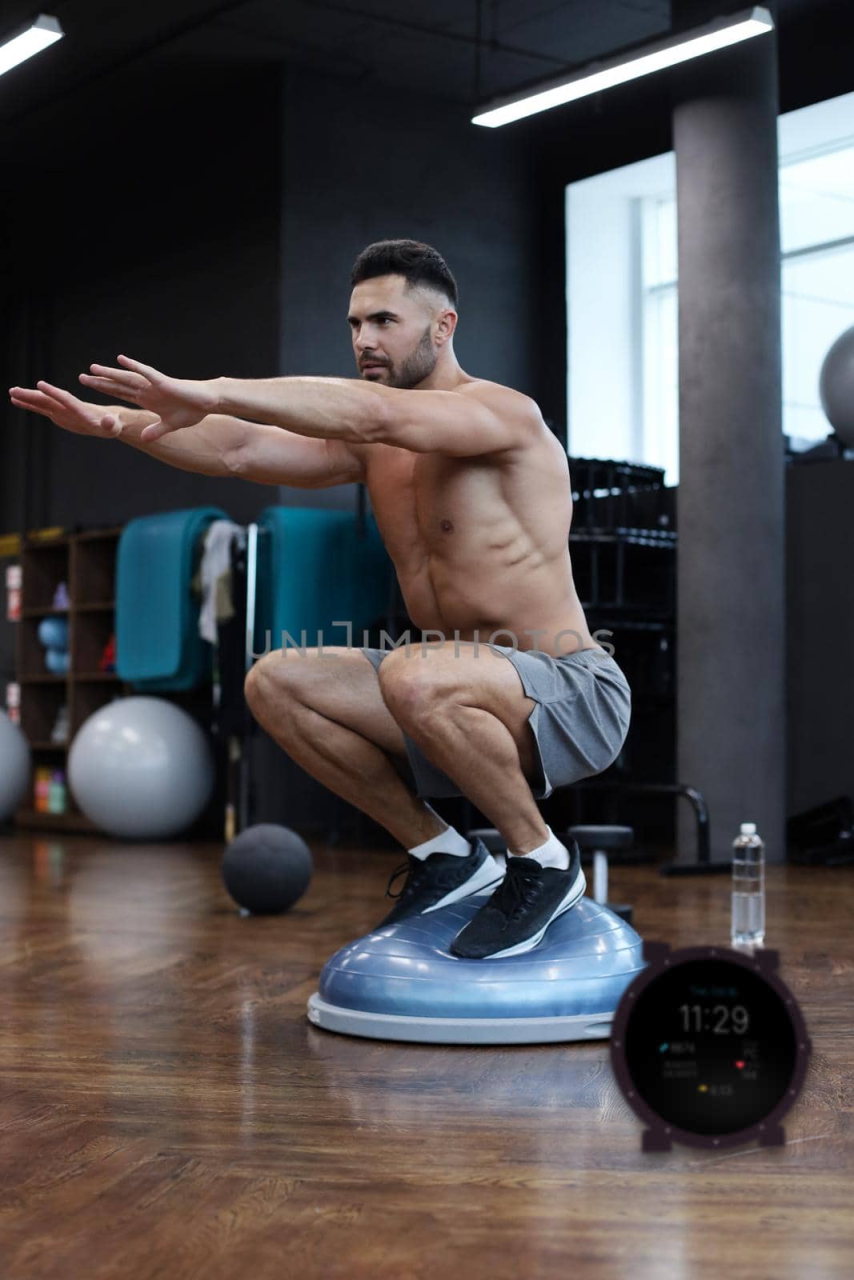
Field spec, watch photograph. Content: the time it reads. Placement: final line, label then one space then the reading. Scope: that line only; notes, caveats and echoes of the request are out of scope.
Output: 11:29
